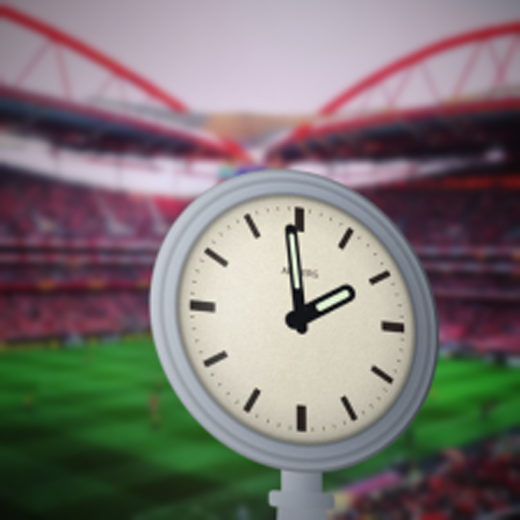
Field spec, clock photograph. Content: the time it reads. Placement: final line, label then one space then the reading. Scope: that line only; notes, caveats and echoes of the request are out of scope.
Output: 1:59
